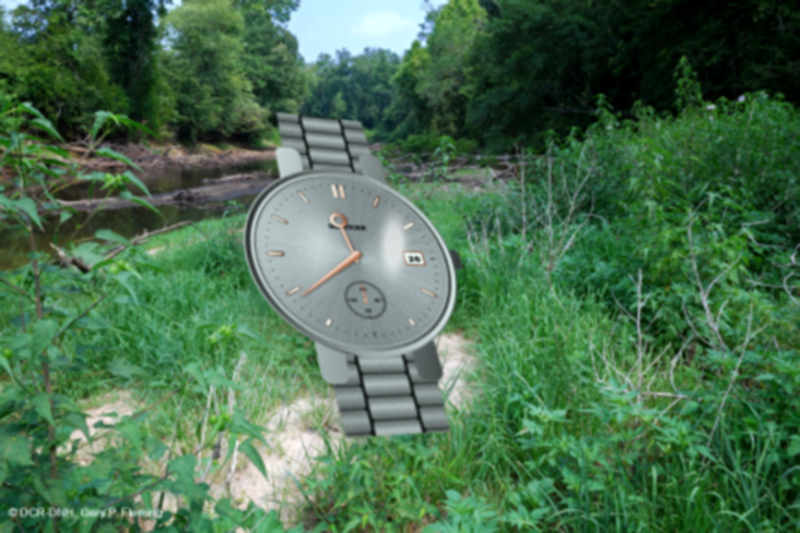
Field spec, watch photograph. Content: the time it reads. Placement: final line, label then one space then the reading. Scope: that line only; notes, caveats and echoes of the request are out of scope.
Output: 11:39
